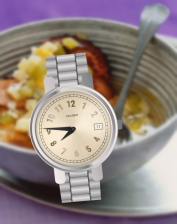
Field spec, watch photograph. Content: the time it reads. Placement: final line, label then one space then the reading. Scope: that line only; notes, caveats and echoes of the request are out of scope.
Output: 7:46
